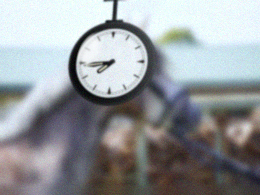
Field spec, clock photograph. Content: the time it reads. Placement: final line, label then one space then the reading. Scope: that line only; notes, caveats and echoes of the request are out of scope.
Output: 7:44
